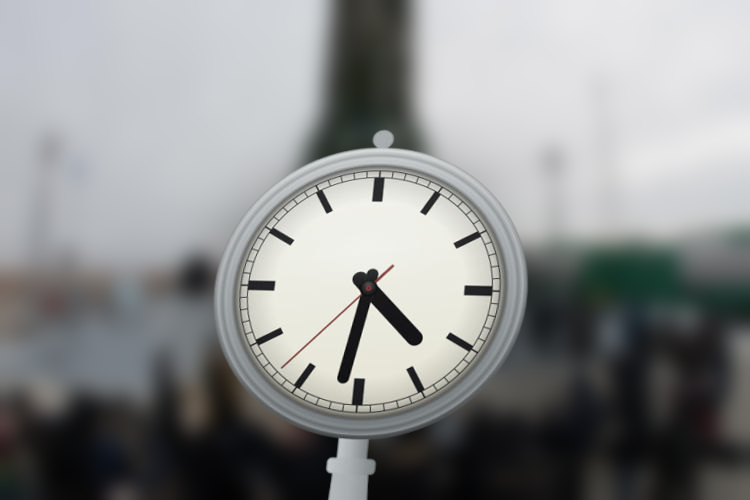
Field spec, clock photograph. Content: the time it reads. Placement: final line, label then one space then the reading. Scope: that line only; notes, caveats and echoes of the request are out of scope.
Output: 4:31:37
